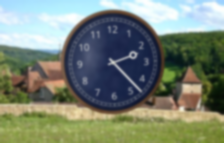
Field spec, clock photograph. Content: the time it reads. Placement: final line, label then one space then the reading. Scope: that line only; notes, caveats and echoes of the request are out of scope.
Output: 2:23
